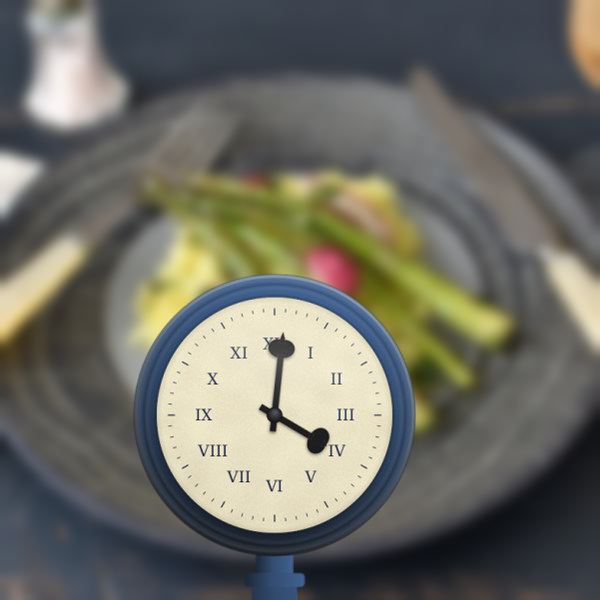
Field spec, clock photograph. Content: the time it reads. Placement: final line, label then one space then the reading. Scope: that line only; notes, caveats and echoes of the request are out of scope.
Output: 4:01
